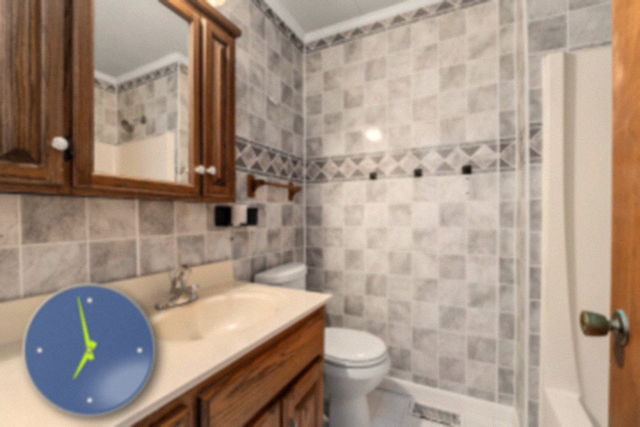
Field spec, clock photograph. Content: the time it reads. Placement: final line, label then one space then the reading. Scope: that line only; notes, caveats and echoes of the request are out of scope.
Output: 6:58
